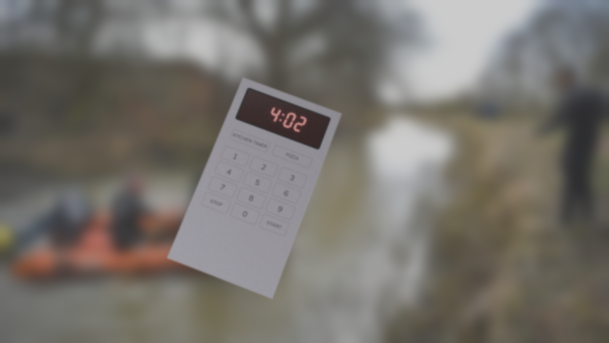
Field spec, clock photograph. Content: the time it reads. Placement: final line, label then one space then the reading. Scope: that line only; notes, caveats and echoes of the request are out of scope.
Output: 4:02
